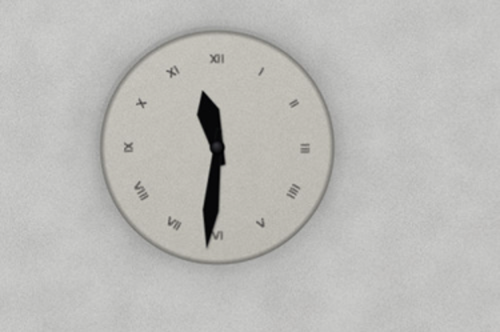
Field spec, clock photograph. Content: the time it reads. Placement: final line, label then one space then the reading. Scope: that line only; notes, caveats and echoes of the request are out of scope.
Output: 11:31
